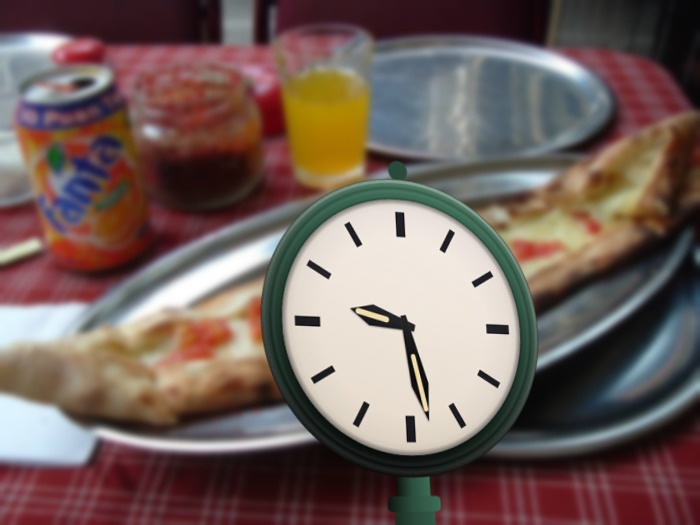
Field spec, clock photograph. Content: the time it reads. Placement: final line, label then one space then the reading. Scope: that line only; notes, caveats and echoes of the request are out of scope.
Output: 9:28
